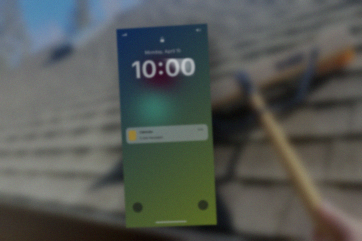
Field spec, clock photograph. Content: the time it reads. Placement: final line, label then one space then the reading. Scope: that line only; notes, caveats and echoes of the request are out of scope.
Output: 10:00
